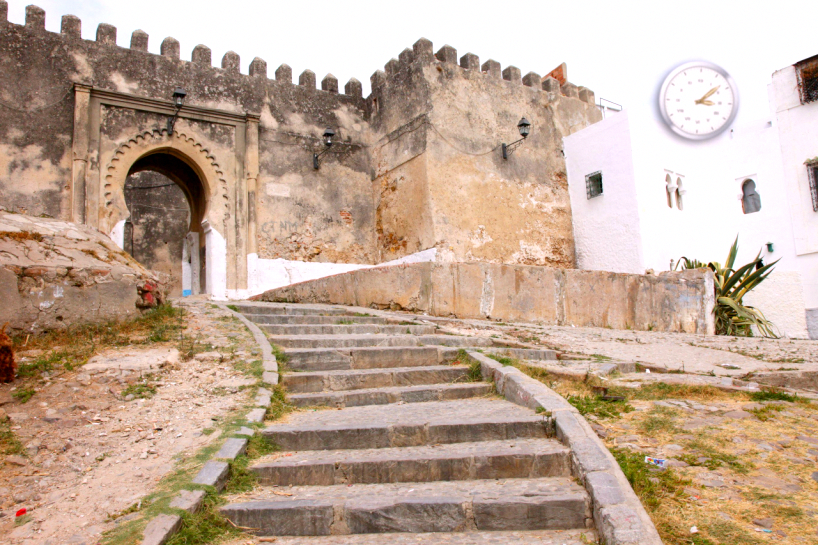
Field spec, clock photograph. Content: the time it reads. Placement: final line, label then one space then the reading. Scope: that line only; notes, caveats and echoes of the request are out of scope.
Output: 3:08
